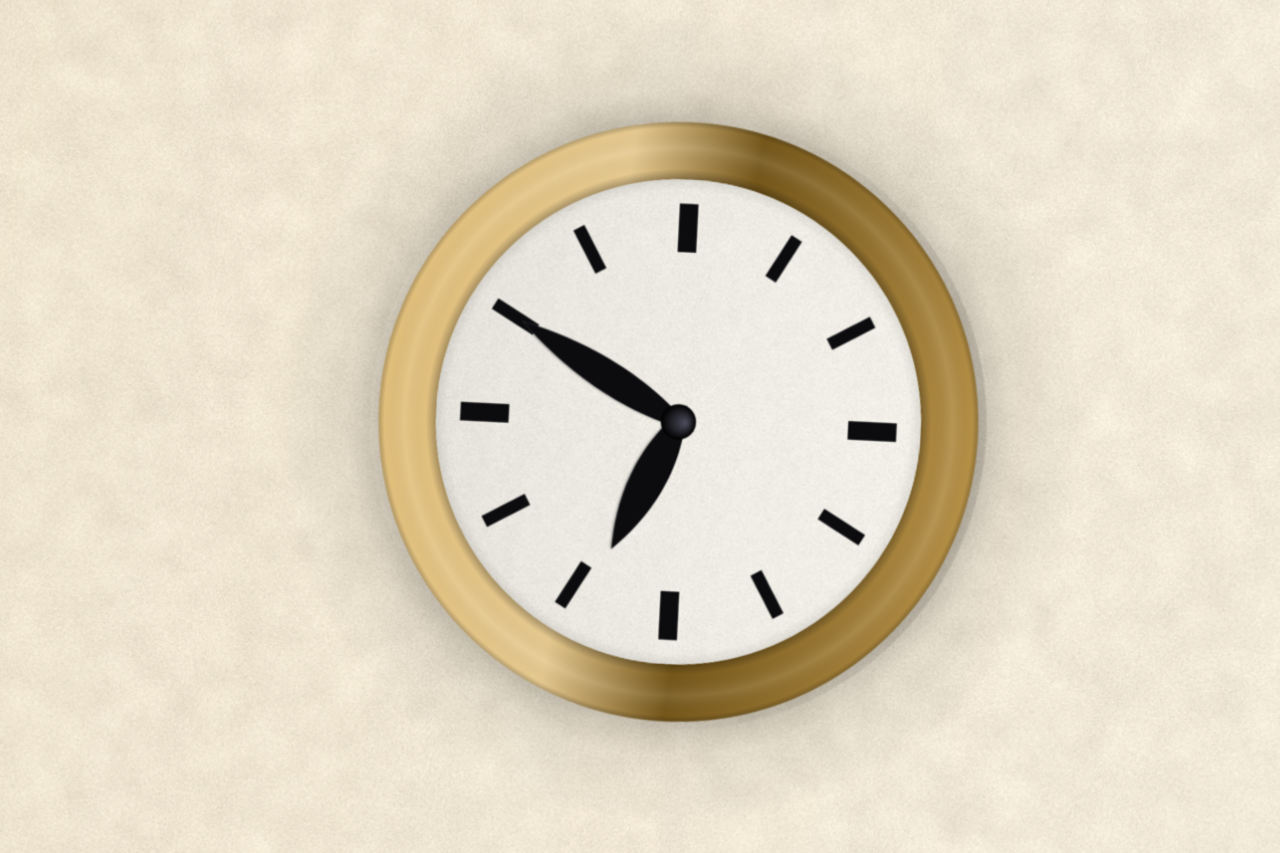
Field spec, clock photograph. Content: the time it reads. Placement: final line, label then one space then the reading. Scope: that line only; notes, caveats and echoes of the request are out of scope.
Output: 6:50
